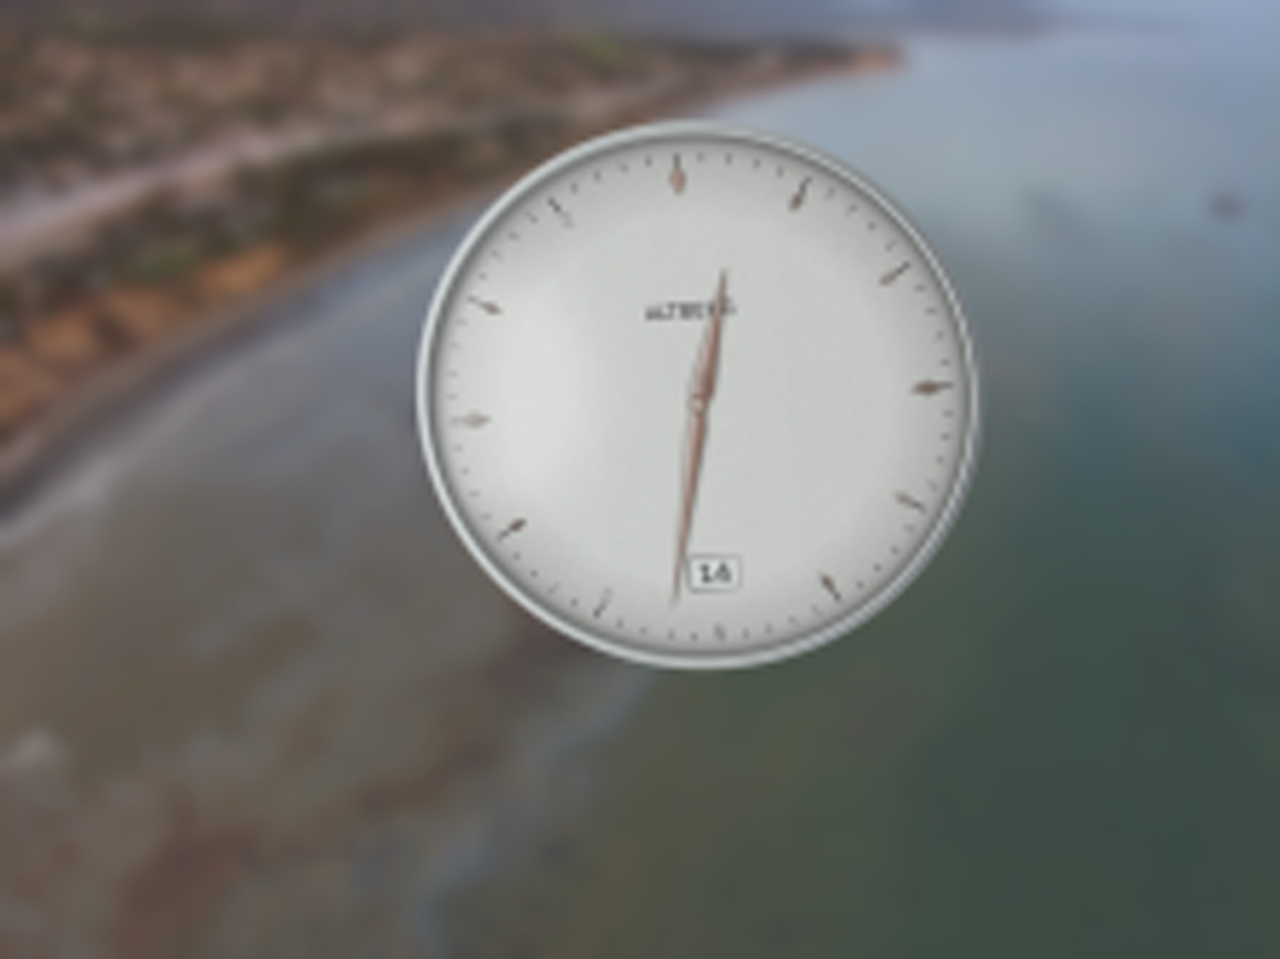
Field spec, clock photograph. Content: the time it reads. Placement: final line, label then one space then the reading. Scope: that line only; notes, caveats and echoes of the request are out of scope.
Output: 12:32
